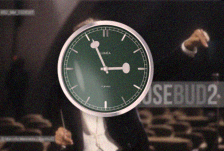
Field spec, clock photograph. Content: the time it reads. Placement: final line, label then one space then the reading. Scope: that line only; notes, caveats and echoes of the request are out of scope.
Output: 2:56
